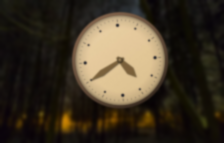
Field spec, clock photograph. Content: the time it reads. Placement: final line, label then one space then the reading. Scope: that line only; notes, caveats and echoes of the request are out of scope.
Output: 4:40
